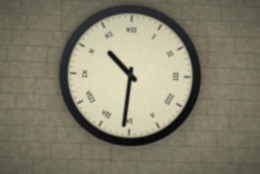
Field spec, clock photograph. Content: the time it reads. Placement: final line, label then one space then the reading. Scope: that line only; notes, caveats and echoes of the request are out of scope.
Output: 10:31
